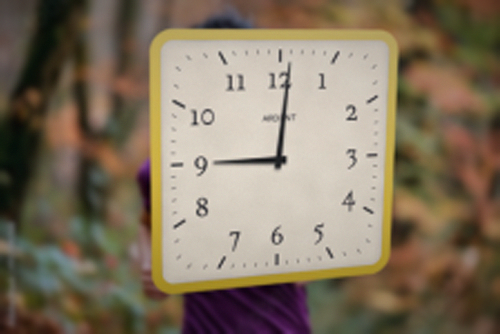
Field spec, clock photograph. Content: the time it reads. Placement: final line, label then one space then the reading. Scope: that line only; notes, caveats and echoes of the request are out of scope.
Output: 9:01
